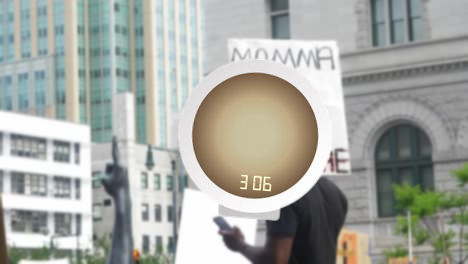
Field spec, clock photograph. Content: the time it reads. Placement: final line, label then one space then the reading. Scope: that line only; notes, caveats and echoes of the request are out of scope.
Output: 3:06
